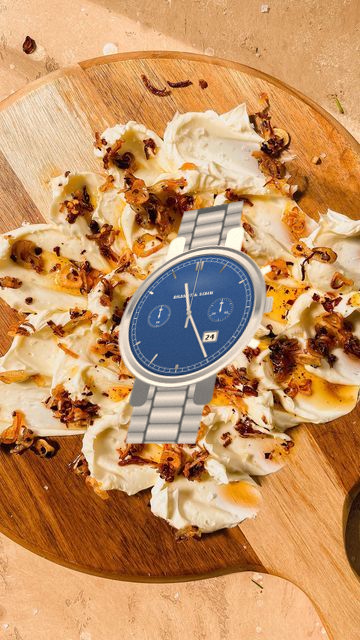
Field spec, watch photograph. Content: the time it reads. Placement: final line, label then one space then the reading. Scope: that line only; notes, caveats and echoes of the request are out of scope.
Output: 11:25
